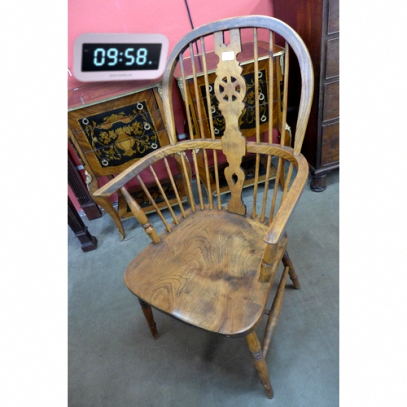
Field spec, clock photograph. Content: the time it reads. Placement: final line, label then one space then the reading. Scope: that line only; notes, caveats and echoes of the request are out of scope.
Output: 9:58
